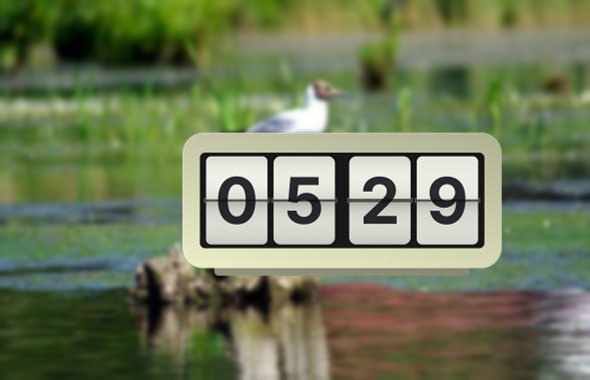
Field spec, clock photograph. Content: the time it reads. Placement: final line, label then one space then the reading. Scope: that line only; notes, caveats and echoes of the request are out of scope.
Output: 5:29
